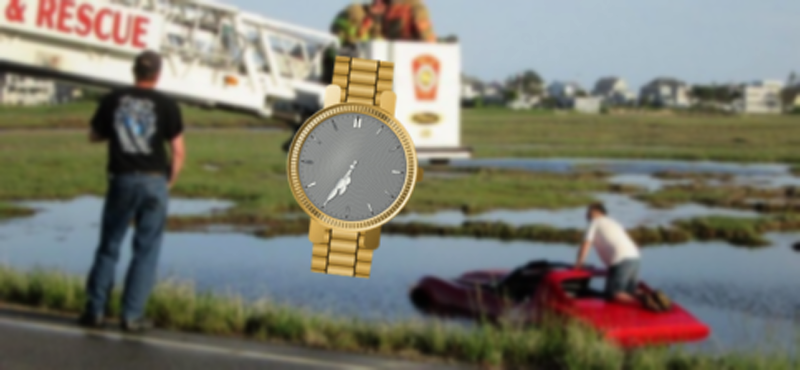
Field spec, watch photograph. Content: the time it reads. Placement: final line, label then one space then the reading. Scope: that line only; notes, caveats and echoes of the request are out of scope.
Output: 6:35
